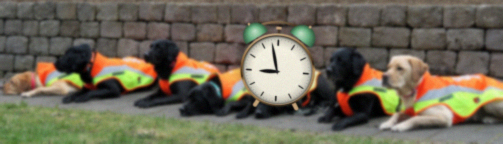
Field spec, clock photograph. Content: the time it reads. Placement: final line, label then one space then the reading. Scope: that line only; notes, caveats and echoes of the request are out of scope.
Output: 8:58
